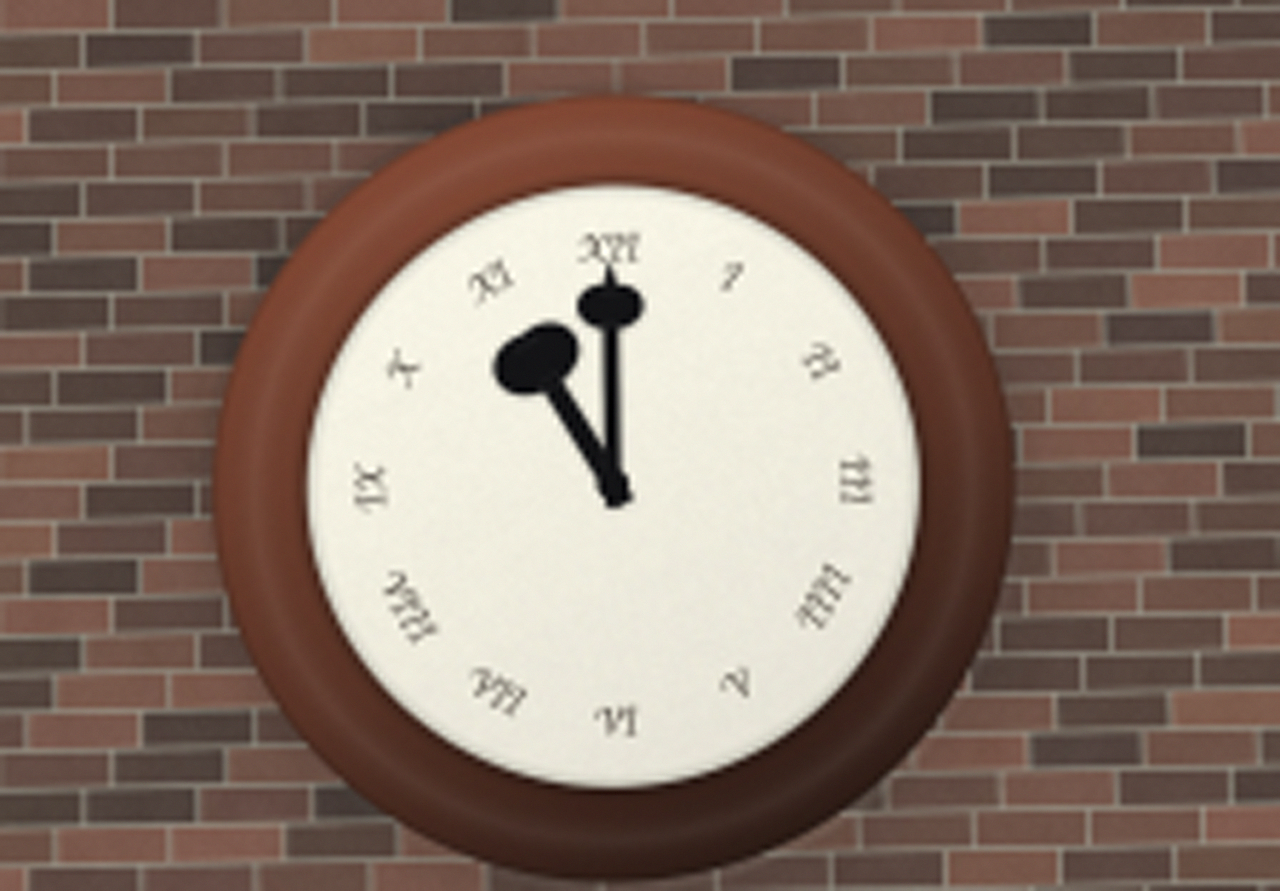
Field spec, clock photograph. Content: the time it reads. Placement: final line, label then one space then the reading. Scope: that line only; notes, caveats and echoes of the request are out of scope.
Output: 11:00
